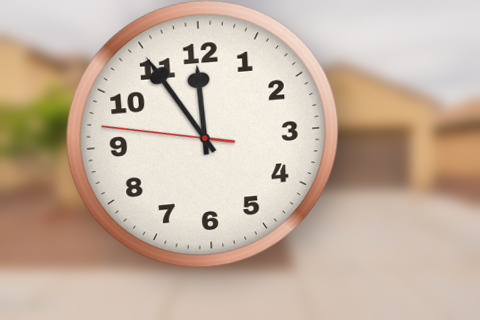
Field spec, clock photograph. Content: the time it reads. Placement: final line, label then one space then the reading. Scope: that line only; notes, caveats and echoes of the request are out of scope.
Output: 11:54:47
